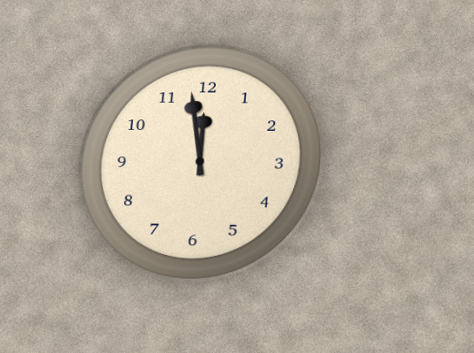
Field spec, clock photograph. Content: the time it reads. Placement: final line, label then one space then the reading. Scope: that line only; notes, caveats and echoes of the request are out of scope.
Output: 11:58
